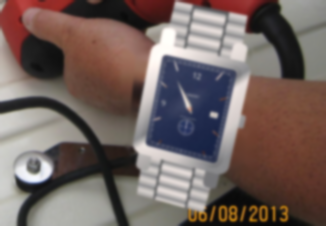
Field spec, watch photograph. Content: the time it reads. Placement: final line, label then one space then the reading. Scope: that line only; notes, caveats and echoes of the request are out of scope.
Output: 10:54
